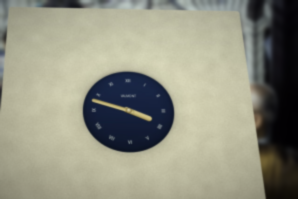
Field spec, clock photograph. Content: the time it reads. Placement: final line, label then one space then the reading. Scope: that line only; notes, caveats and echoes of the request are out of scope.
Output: 3:48
